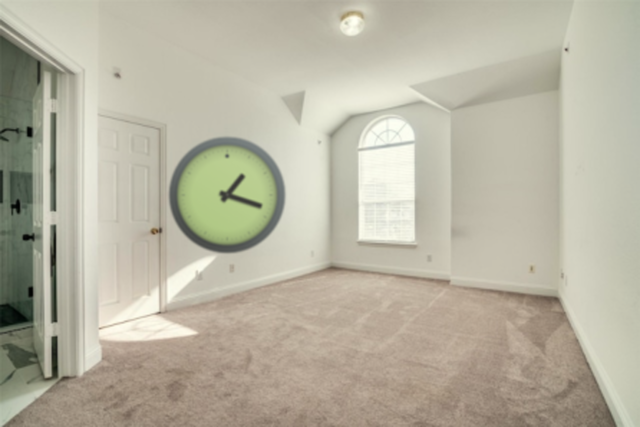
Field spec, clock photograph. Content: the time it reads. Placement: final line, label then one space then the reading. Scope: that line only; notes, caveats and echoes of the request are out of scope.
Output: 1:18
